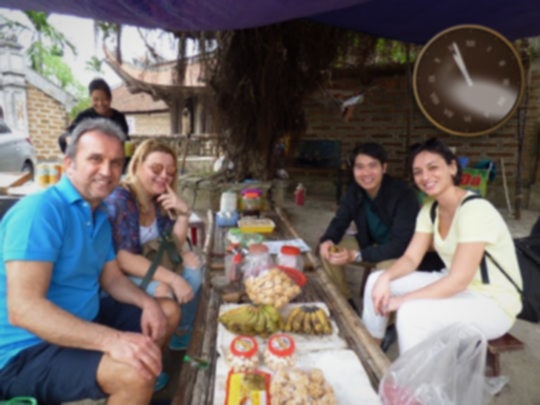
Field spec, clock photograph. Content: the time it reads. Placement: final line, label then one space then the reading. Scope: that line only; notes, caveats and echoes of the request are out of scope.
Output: 10:56
